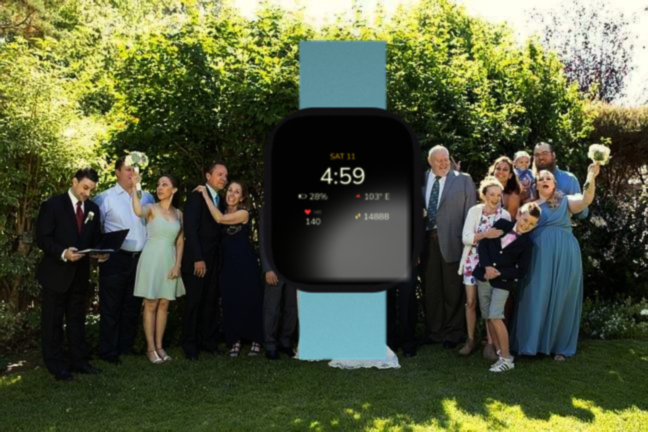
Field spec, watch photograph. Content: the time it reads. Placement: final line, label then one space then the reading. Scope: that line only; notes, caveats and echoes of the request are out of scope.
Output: 4:59
